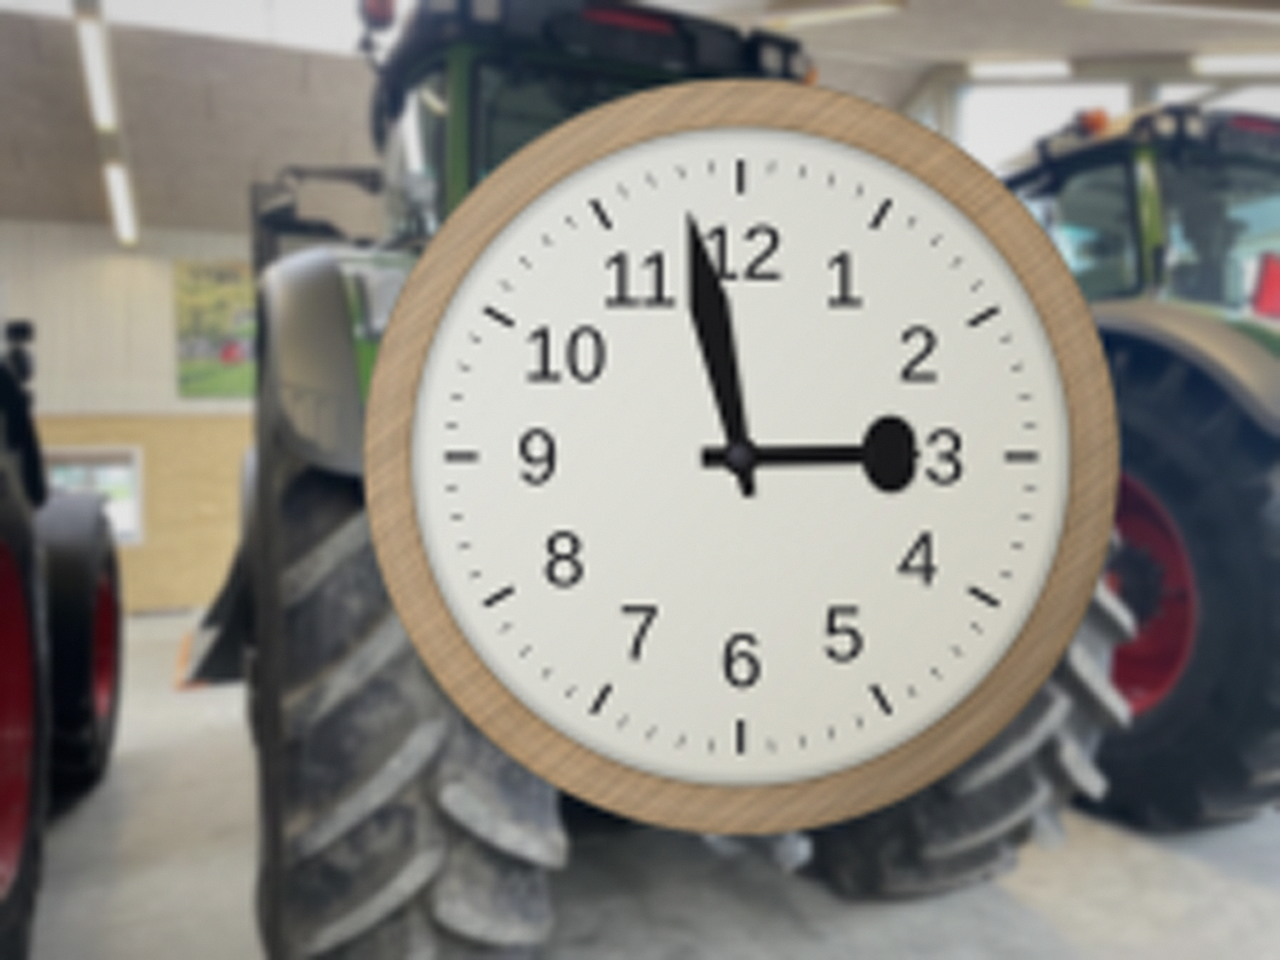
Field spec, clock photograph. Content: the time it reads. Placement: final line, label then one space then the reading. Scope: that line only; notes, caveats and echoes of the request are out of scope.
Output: 2:58
